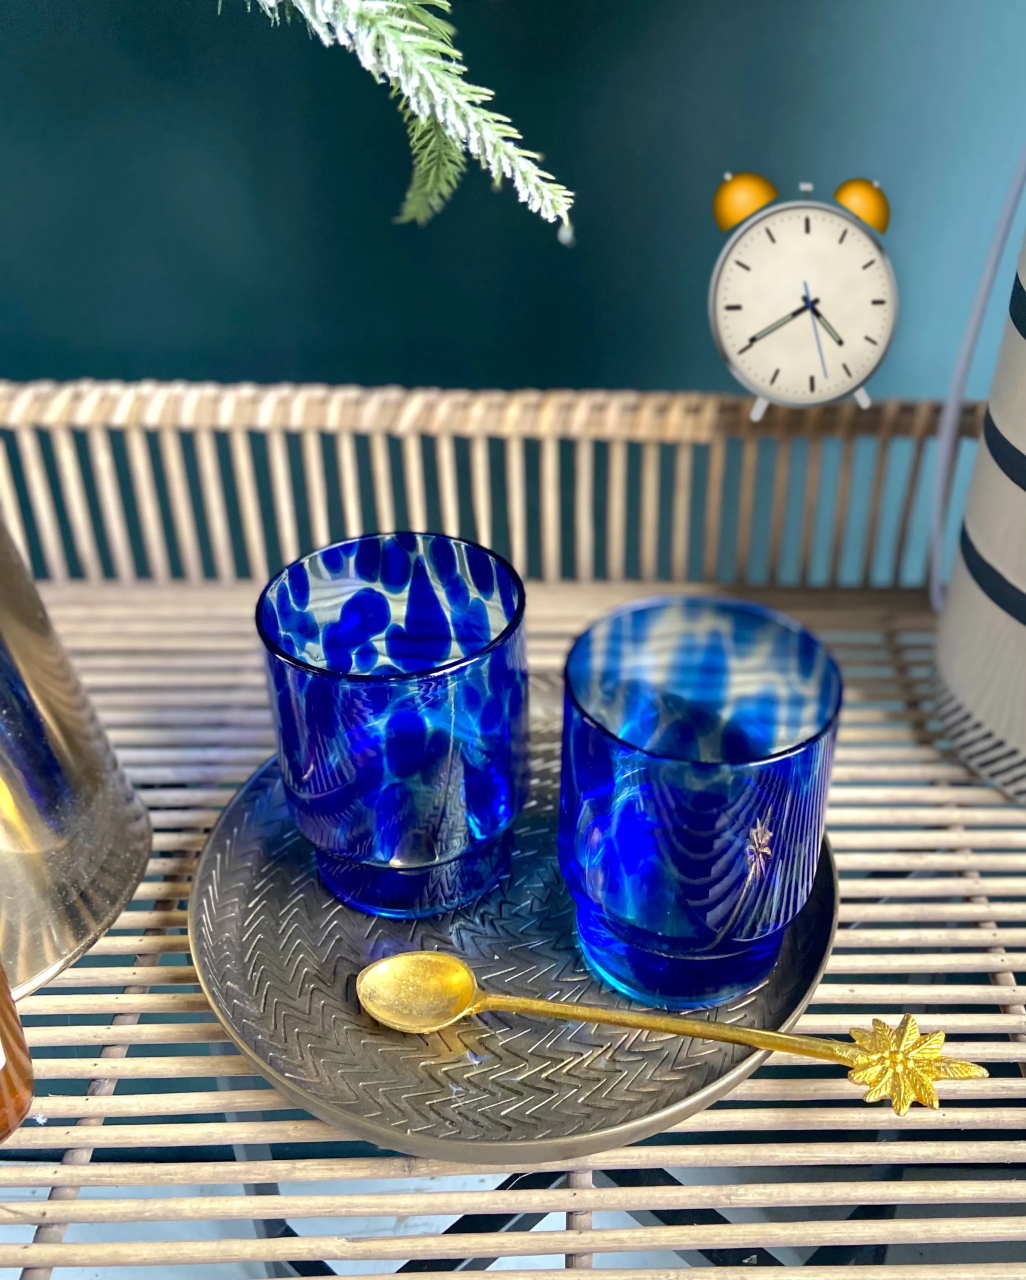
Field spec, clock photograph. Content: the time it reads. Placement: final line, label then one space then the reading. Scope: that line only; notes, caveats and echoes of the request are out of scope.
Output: 4:40:28
